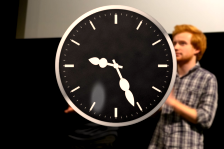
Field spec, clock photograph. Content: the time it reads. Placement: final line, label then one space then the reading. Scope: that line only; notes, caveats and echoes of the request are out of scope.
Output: 9:26
